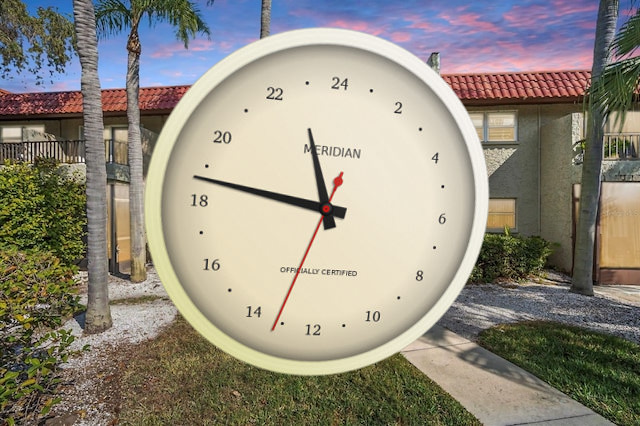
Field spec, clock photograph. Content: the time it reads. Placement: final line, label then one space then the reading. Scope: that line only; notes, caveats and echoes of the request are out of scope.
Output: 22:46:33
